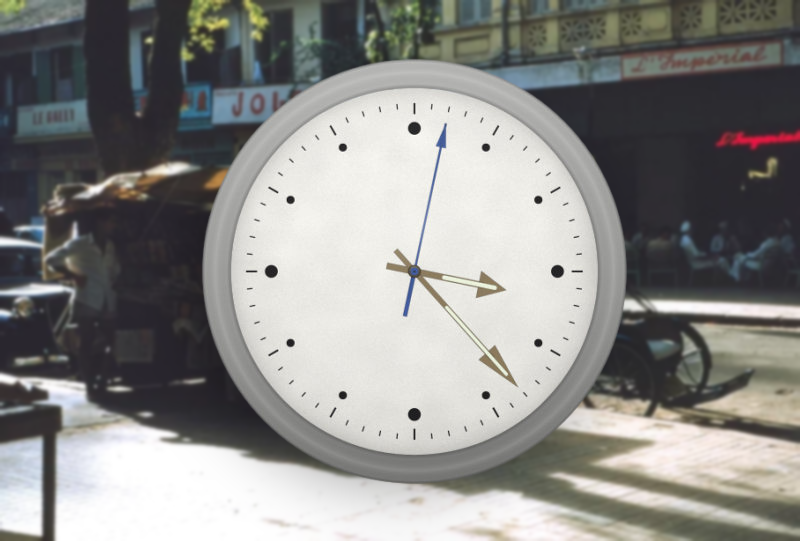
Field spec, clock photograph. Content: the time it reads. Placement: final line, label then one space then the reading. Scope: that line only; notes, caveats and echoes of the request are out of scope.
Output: 3:23:02
